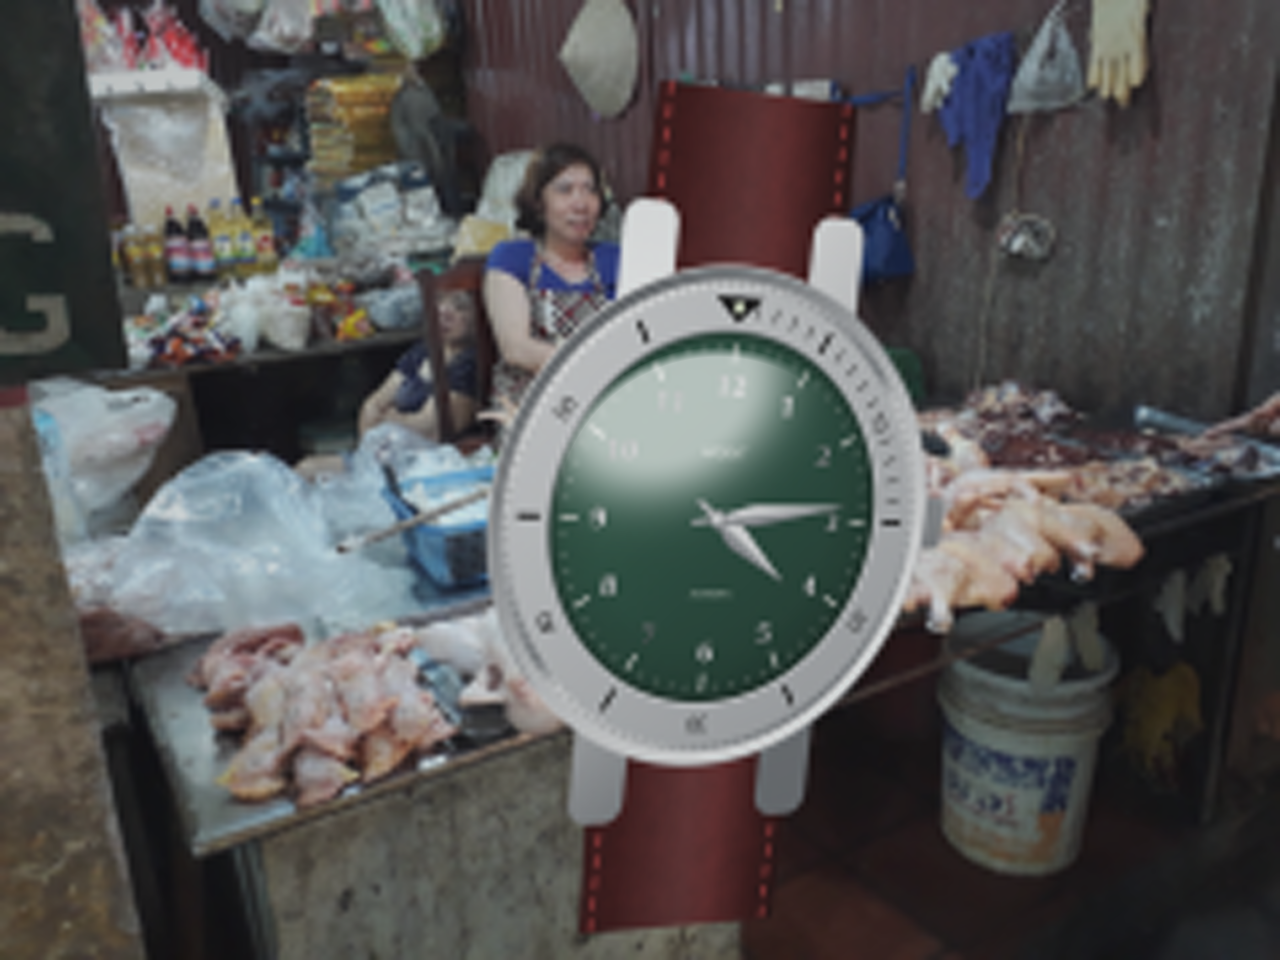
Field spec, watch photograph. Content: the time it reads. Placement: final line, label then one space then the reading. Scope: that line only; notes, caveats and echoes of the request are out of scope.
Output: 4:14
